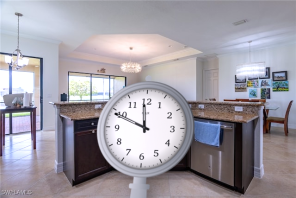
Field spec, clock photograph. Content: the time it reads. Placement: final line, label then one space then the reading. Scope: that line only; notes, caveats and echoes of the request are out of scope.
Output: 11:49
